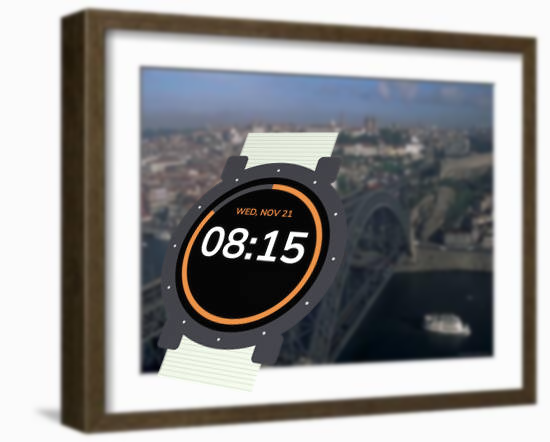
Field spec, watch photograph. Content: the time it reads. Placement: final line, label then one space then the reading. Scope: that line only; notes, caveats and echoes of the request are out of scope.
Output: 8:15
